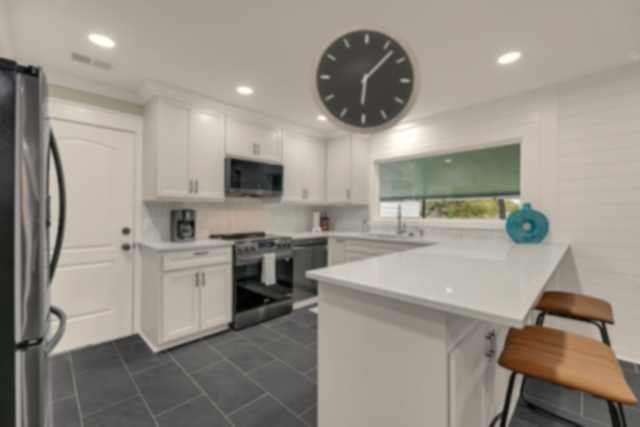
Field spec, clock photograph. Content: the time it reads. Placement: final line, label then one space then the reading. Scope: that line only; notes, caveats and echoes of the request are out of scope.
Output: 6:07
